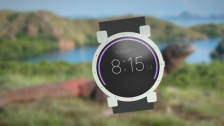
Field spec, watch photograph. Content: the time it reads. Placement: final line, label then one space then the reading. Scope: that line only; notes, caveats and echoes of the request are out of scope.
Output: 8:15
